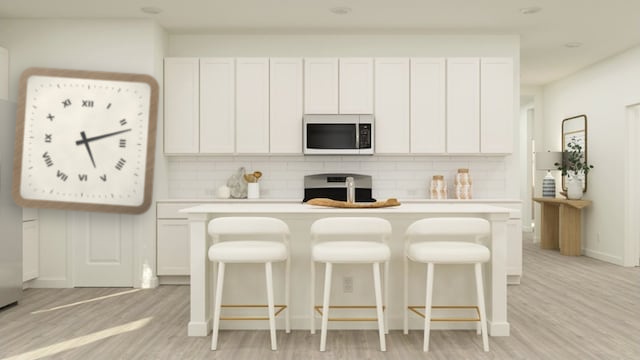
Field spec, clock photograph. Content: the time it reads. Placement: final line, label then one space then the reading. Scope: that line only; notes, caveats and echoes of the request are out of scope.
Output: 5:12
